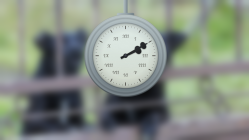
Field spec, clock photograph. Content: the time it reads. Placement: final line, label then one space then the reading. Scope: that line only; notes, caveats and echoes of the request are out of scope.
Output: 2:10
